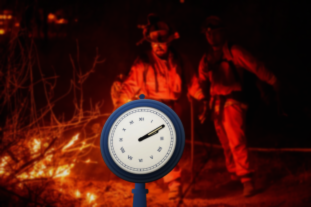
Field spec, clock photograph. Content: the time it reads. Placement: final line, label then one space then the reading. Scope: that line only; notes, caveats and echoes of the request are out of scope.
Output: 2:10
